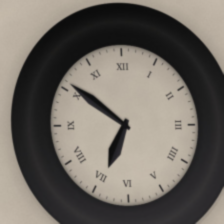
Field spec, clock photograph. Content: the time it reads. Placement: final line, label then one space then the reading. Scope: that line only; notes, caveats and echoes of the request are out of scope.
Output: 6:51
